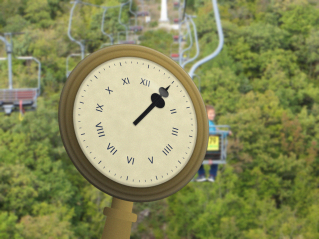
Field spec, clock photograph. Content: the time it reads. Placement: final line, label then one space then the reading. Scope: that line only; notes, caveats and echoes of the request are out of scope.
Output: 1:05
